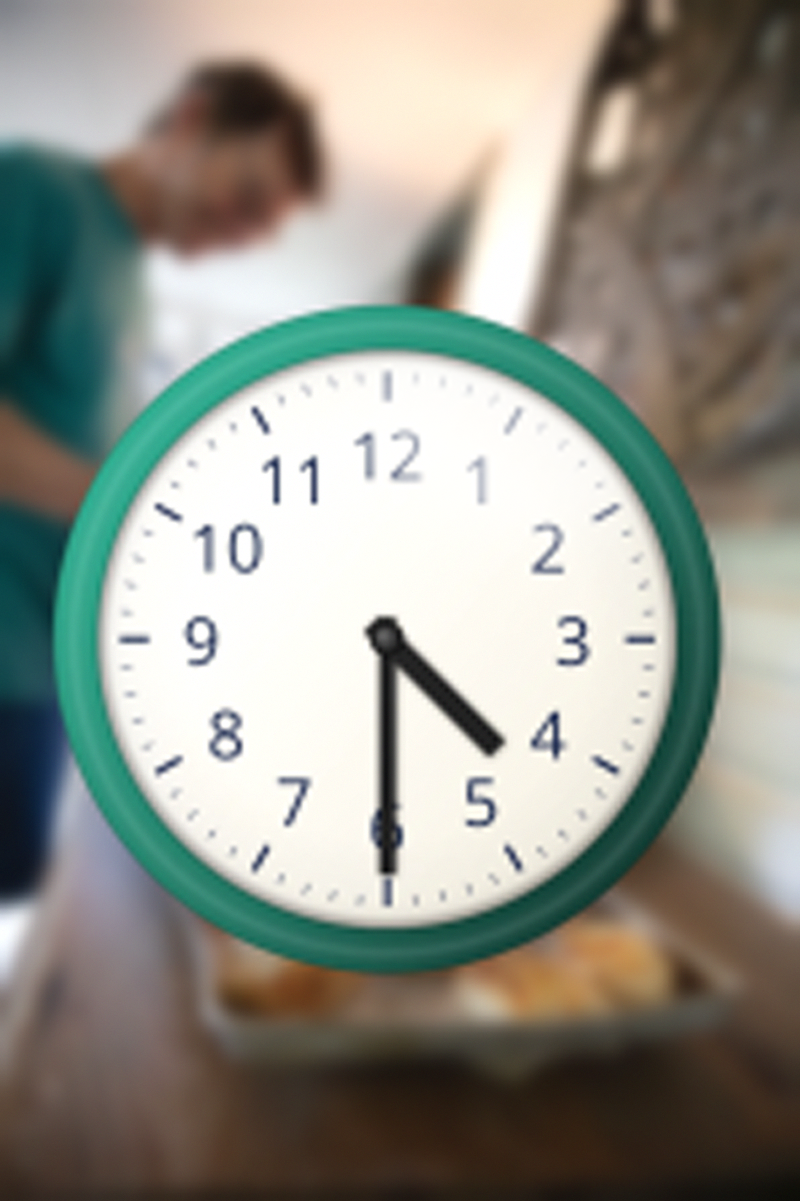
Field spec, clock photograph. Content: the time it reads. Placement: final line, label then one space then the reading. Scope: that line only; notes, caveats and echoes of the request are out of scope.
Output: 4:30
